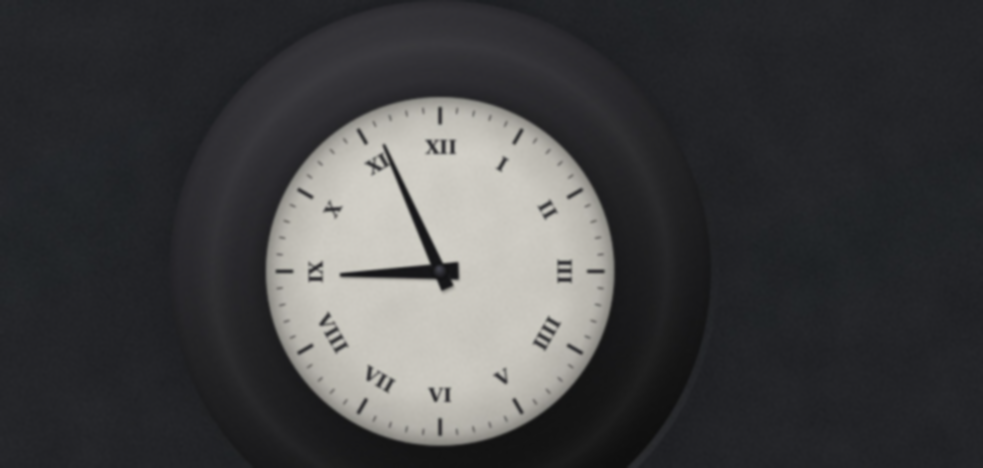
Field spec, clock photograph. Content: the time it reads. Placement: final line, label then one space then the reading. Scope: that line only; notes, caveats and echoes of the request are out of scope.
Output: 8:56
